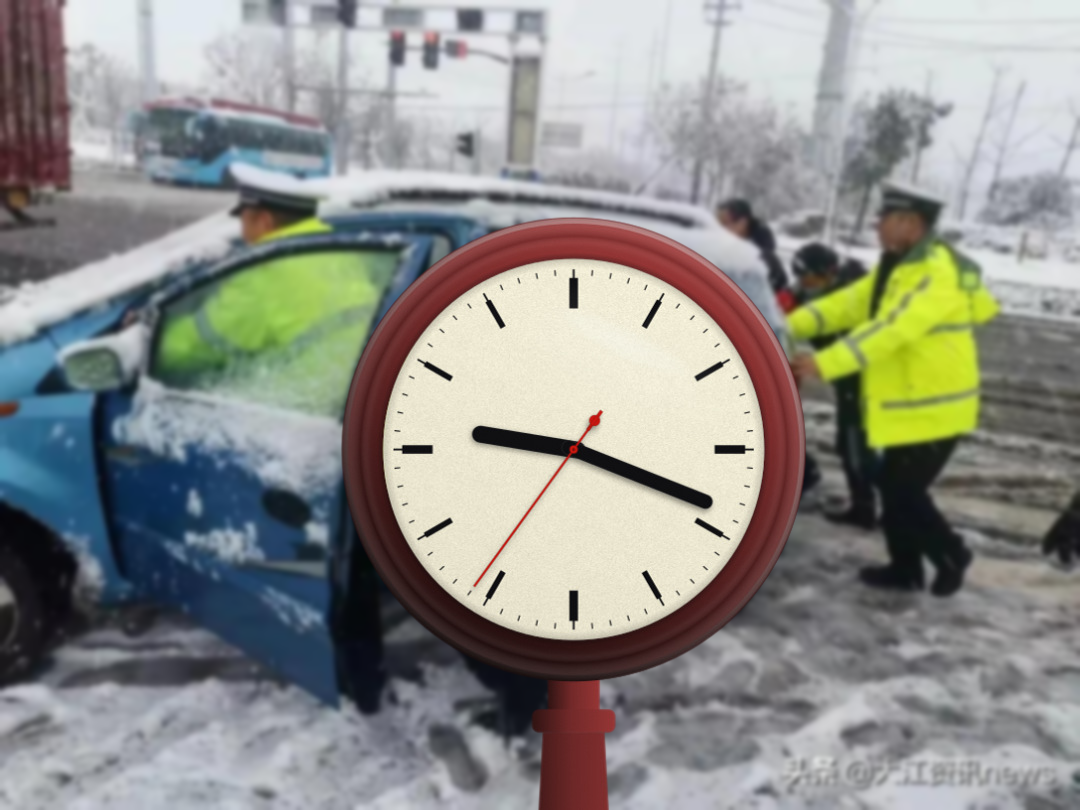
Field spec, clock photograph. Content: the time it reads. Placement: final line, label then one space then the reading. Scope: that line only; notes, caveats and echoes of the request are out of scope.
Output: 9:18:36
